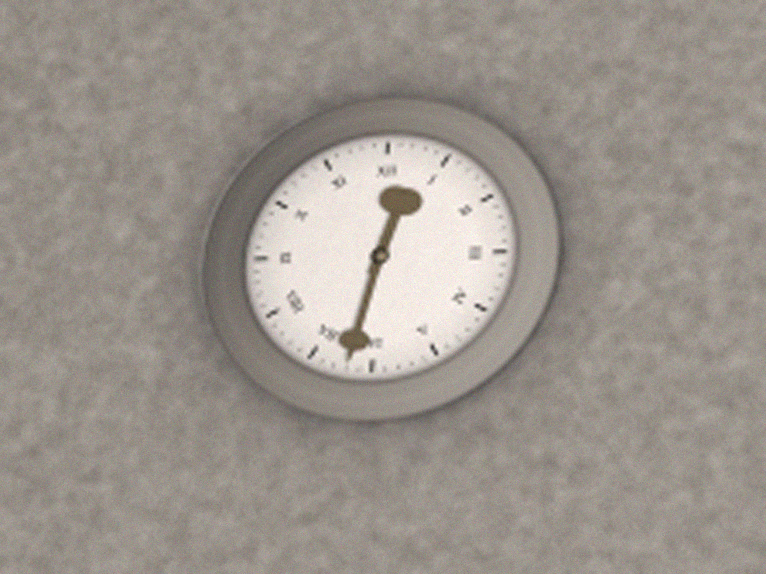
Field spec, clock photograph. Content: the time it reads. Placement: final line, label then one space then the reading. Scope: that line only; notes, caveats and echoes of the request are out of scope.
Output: 12:32
